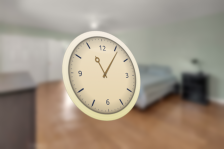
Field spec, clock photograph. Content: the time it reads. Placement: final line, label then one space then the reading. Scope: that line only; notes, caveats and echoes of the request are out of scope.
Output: 11:06
